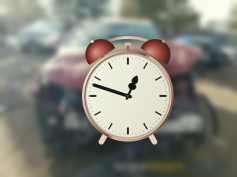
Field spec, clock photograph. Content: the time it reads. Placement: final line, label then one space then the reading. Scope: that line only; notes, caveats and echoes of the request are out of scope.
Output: 12:48
